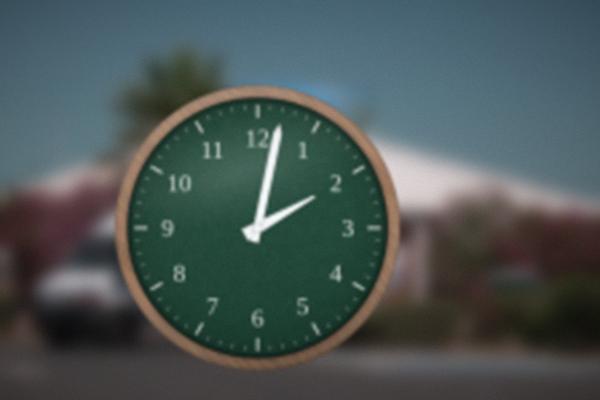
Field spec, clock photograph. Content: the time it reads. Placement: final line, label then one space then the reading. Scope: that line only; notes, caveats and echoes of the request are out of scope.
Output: 2:02
